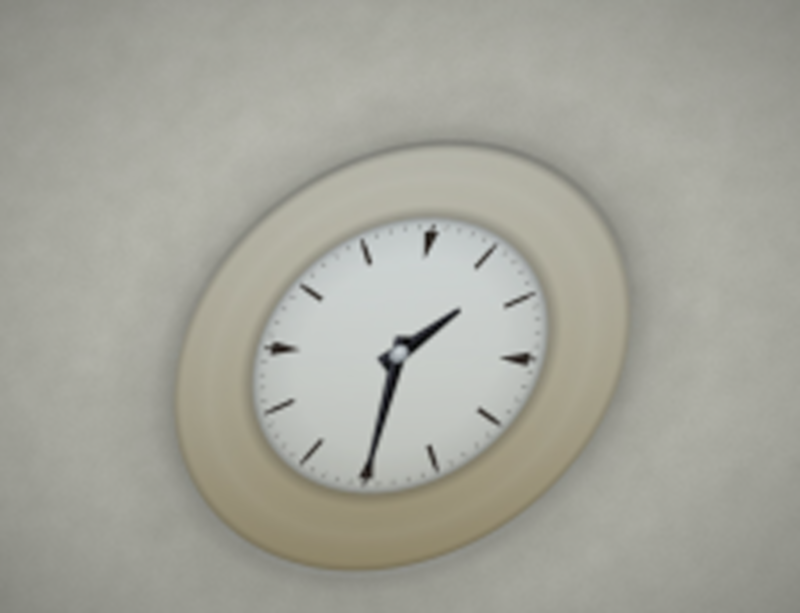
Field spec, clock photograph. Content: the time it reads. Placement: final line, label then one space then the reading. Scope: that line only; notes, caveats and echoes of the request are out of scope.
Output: 1:30
